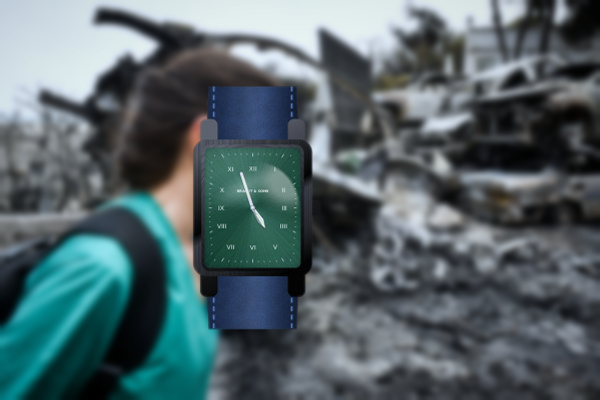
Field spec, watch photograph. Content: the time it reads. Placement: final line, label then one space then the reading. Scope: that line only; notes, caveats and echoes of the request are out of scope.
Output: 4:57
